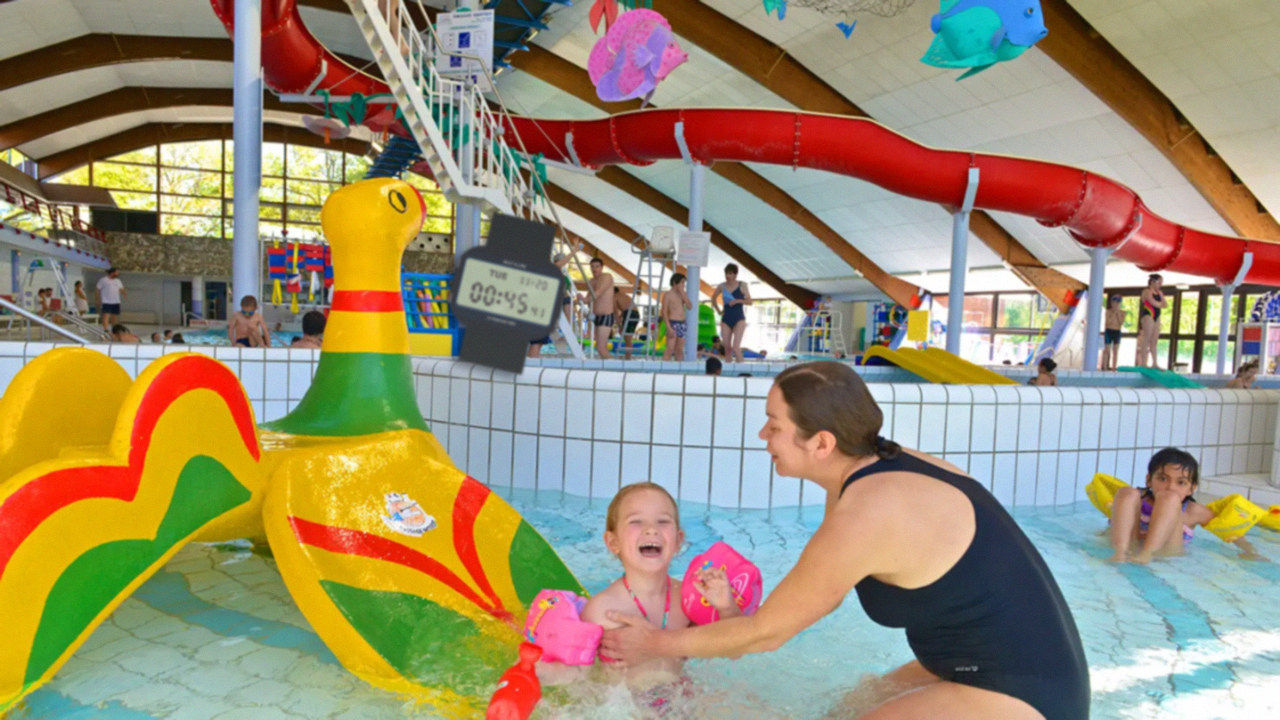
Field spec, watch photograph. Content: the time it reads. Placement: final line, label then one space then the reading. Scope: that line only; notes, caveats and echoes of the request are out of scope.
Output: 0:45
